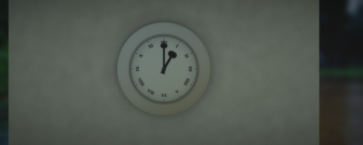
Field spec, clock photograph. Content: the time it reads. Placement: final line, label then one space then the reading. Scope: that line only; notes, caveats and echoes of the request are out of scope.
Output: 1:00
